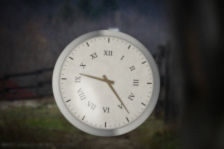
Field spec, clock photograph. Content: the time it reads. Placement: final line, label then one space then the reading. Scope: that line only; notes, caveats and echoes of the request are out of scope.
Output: 9:24
